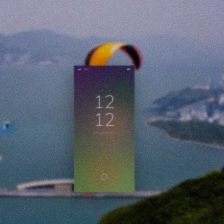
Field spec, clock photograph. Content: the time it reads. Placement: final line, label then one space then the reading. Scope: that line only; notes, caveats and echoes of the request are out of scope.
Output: 12:12
